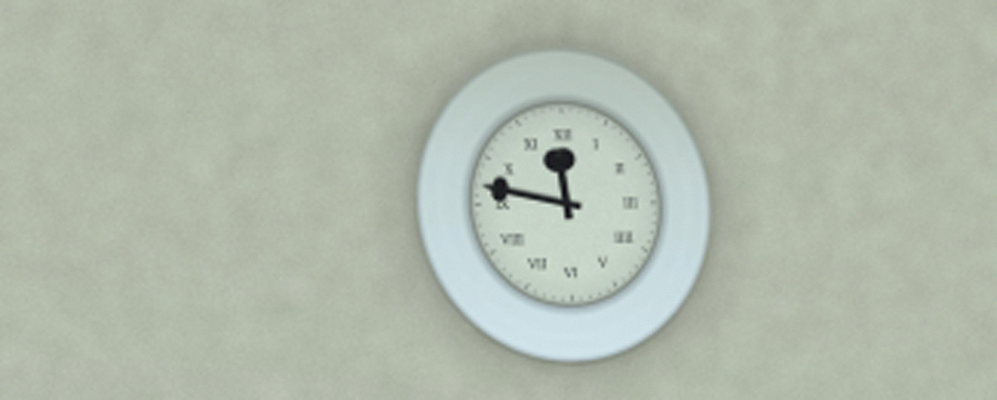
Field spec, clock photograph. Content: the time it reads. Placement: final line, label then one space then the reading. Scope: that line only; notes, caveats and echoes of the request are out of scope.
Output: 11:47
